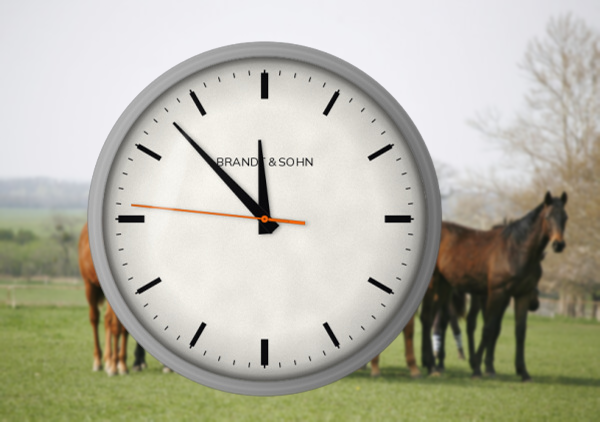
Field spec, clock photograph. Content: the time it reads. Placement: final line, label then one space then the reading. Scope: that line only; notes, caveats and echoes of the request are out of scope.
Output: 11:52:46
